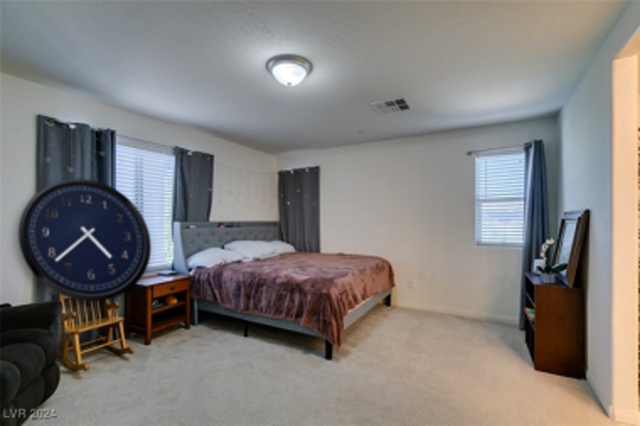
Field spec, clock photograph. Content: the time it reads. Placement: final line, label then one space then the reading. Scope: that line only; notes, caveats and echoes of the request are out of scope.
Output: 4:38
